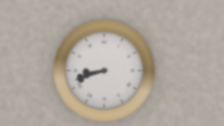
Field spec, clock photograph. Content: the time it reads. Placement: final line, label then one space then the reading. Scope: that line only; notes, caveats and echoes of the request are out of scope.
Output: 8:42
